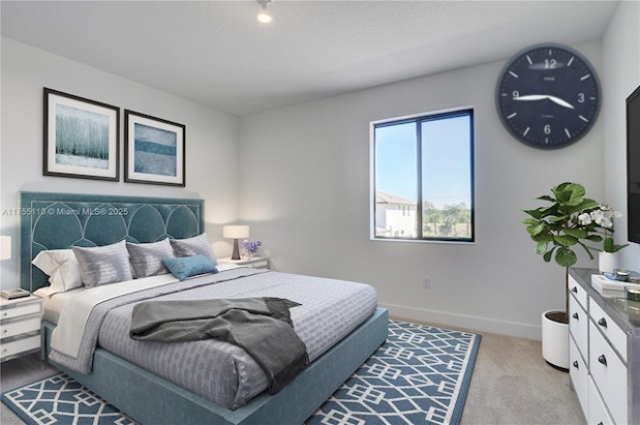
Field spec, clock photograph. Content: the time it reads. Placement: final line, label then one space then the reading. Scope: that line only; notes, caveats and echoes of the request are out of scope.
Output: 3:44
